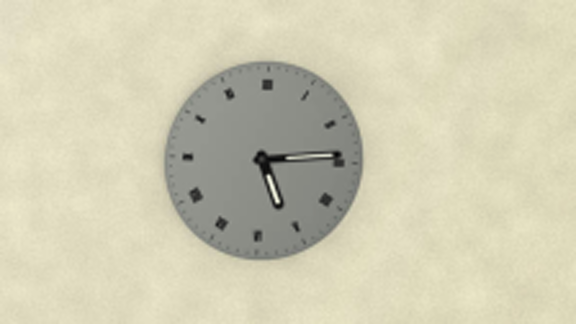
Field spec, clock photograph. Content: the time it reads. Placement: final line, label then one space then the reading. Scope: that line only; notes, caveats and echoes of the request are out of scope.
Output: 5:14
